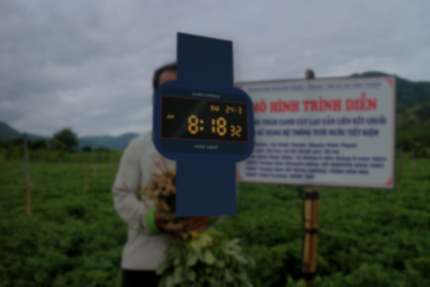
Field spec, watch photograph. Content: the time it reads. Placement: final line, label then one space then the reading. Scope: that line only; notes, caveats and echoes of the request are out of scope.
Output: 8:18:32
